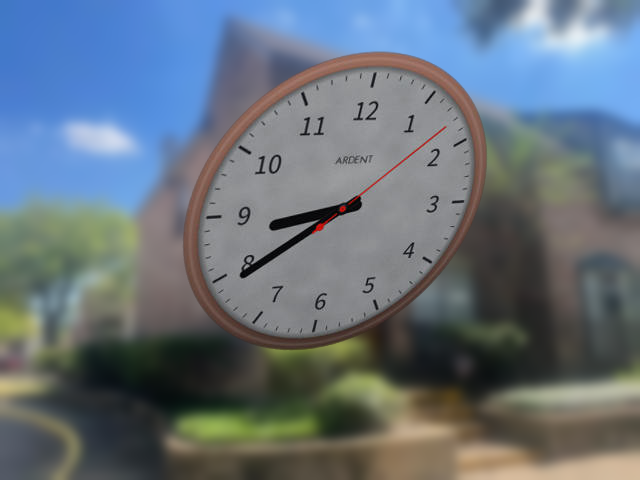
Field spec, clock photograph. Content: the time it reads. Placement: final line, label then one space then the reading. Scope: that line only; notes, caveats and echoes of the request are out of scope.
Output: 8:39:08
